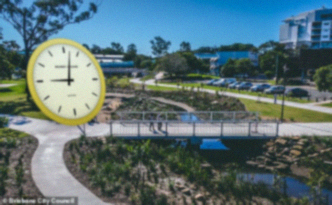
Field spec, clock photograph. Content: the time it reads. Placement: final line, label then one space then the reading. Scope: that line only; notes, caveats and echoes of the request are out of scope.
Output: 9:02
